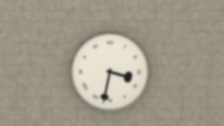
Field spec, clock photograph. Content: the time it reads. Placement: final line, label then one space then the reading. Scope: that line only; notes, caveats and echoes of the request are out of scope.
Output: 3:32
